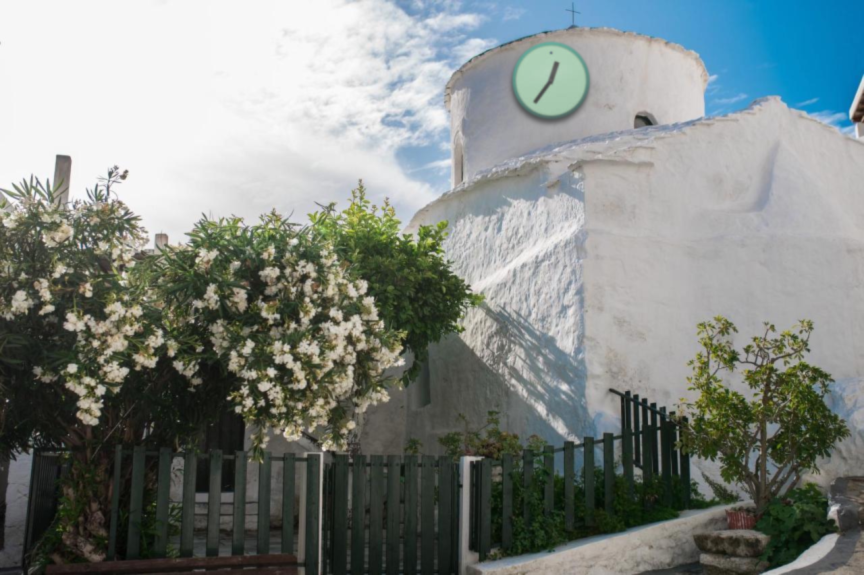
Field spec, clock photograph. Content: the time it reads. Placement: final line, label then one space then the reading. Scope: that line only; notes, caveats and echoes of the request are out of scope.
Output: 12:36
